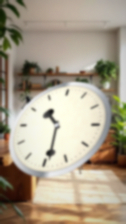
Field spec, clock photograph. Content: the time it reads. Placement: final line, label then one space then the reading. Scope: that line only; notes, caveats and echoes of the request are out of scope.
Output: 10:29
